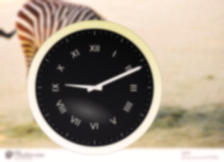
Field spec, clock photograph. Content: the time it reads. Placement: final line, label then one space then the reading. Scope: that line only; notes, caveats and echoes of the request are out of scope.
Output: 9:11
